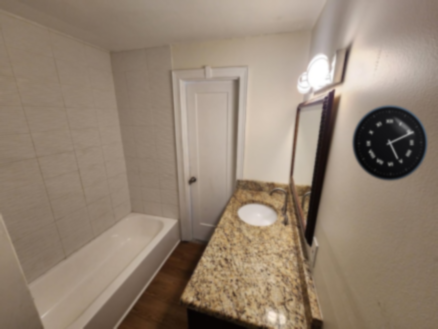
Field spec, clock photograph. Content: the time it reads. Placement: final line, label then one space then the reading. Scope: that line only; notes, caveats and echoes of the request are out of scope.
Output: 5:11
